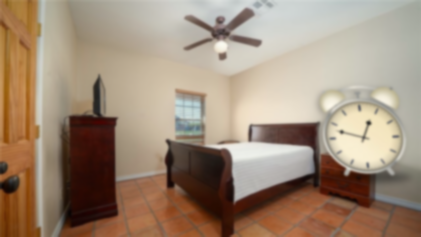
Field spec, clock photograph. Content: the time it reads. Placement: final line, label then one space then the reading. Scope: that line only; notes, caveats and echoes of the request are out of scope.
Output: 12:48
